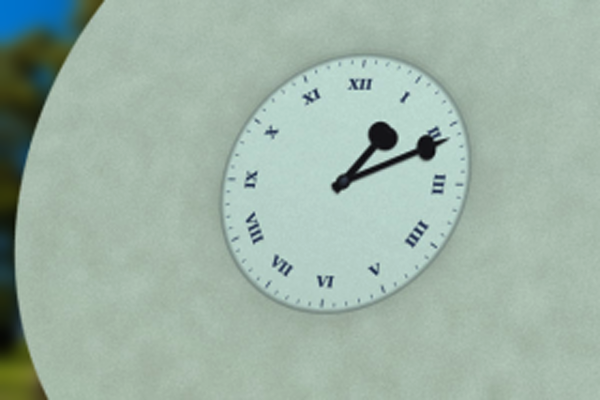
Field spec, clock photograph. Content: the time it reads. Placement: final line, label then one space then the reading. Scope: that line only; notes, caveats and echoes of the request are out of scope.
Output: 1:11
